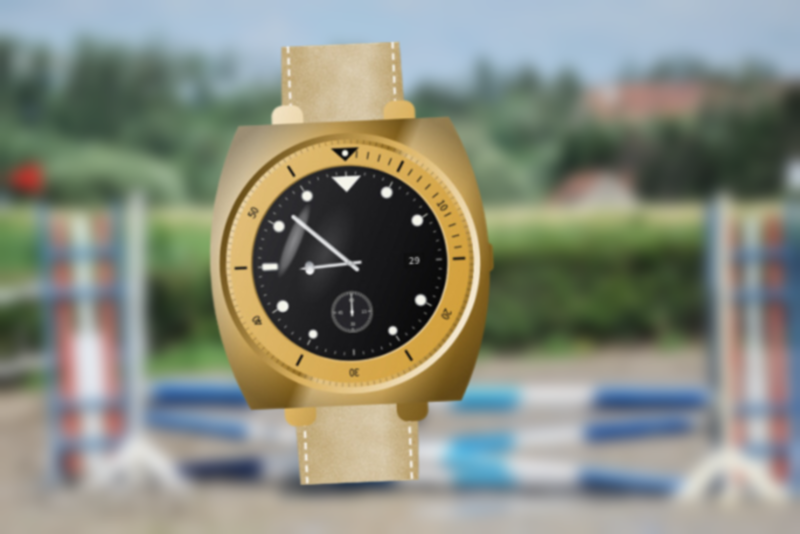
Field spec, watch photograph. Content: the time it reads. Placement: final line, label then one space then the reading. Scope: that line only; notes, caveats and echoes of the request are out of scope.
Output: 8:52
